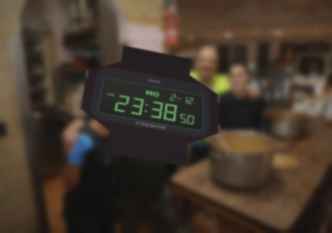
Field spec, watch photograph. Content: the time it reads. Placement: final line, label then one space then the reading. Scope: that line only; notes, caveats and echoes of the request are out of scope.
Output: 23:38
